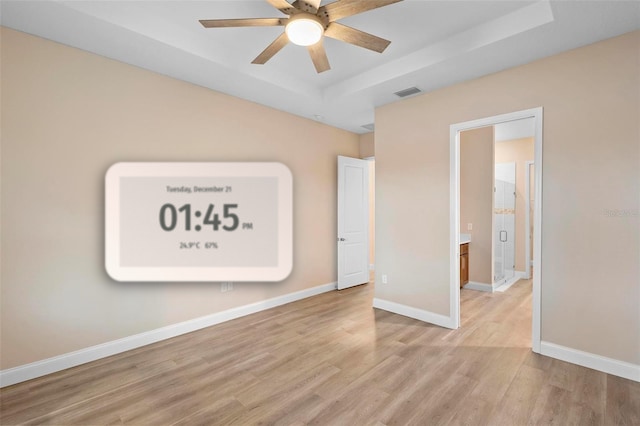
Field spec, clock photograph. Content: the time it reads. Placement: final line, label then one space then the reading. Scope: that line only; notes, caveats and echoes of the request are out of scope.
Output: 1:45
